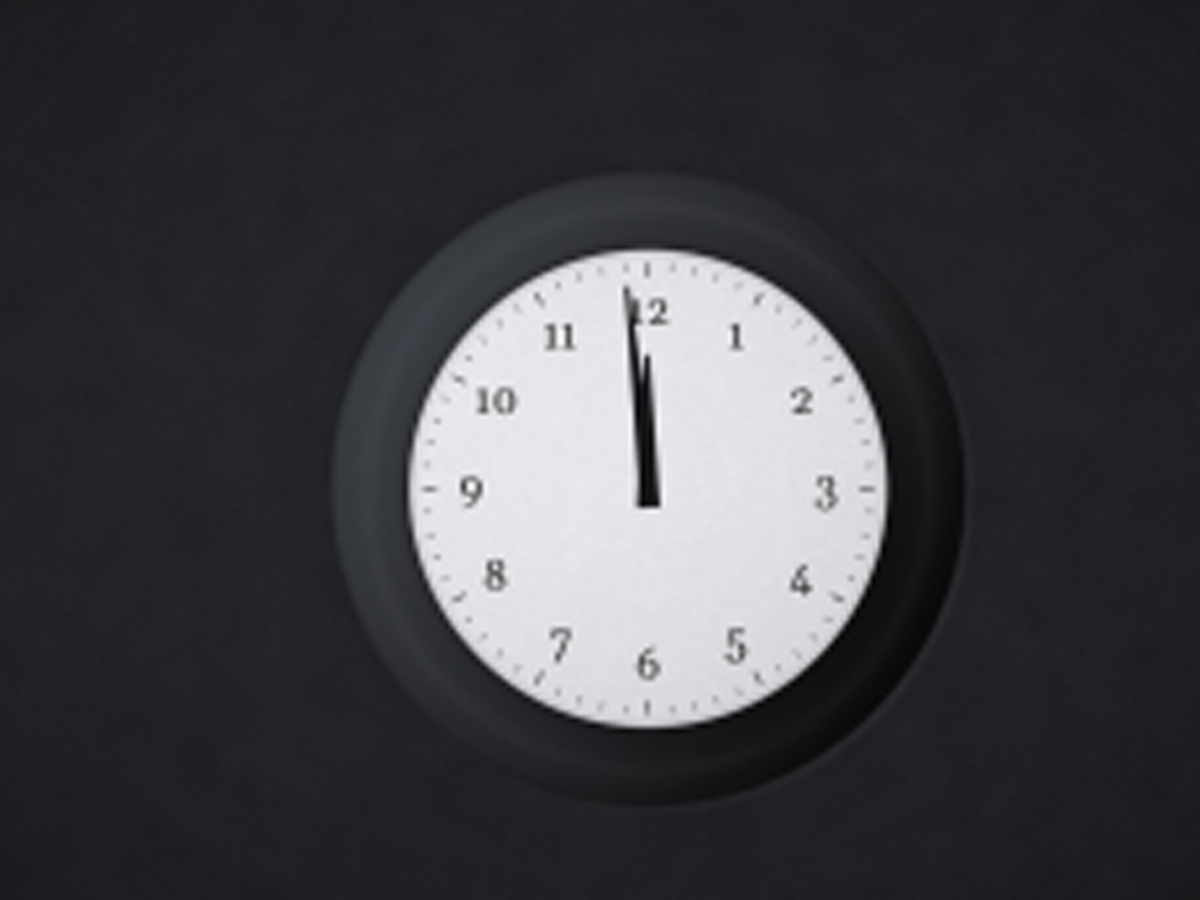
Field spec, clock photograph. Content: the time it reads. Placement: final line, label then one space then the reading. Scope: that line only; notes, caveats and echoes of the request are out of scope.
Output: 11:59
